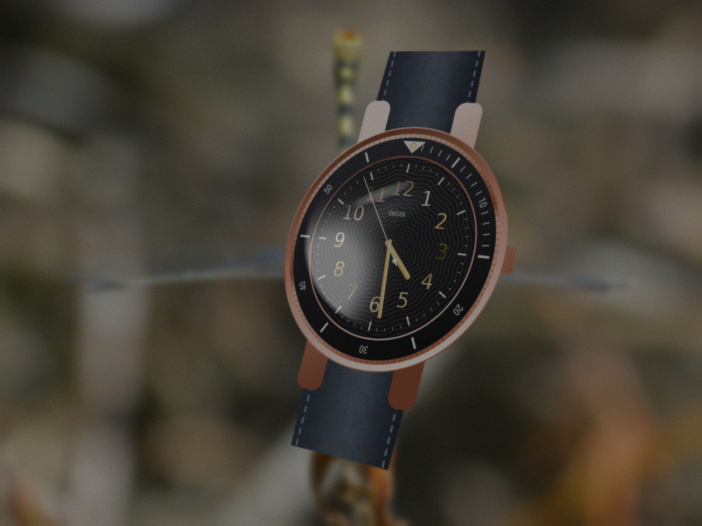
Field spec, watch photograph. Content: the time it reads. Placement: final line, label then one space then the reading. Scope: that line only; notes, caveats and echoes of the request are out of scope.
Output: 4:28:54
